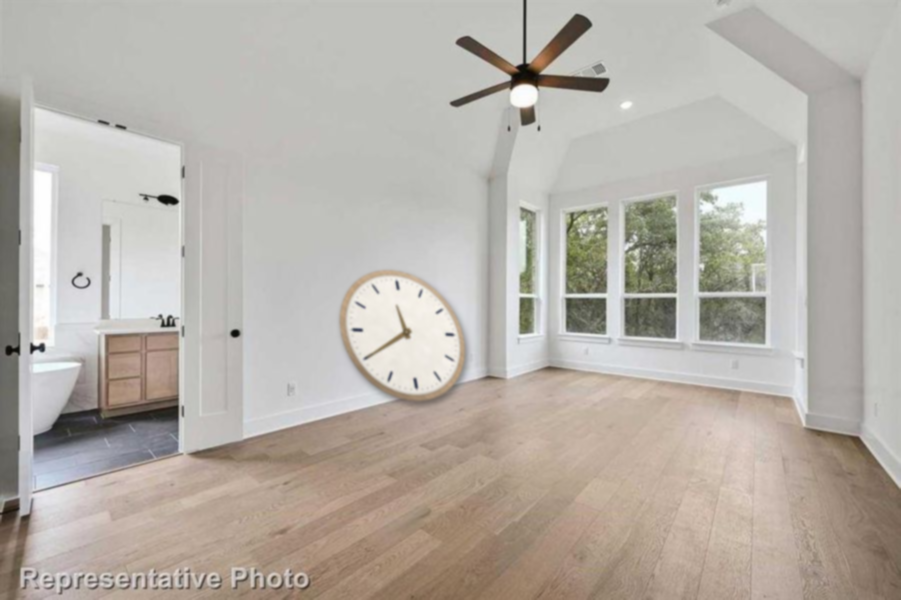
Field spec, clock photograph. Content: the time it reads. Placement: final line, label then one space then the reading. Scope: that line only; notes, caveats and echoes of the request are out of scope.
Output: 11:40
